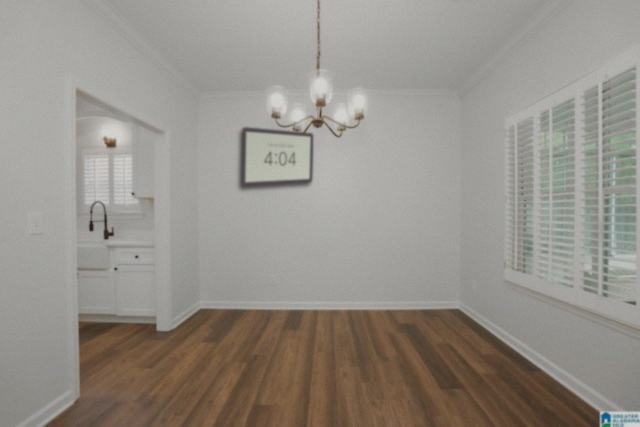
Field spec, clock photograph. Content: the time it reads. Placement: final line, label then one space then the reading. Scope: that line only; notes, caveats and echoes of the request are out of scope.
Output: 4:04
